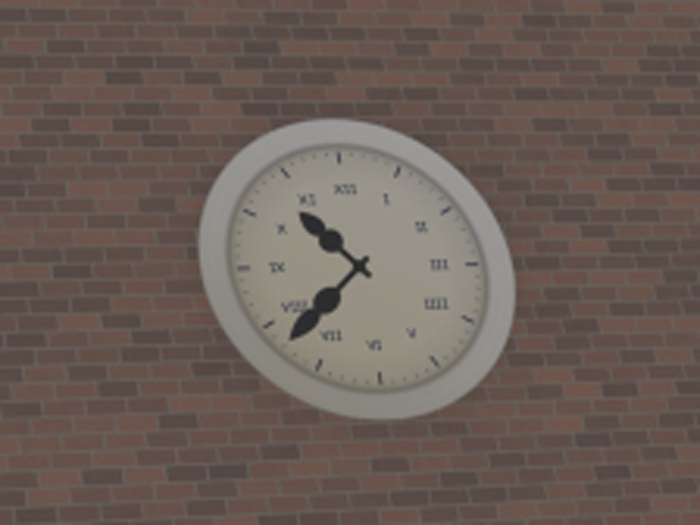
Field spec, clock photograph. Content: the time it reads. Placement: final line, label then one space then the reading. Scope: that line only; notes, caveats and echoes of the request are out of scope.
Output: 10:38
